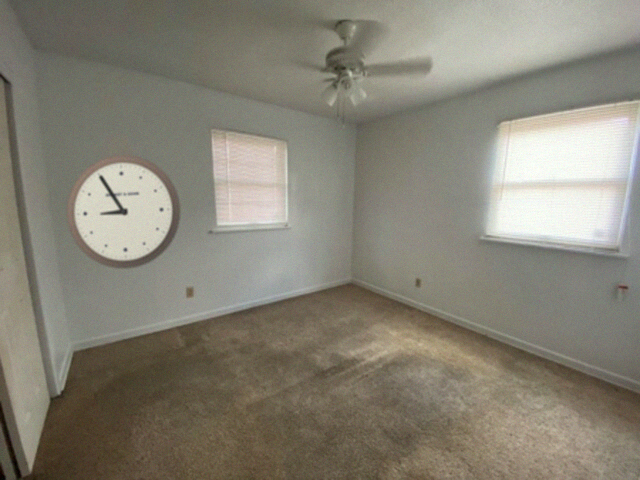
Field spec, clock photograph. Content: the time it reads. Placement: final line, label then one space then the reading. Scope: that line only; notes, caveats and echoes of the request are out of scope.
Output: 8:55
